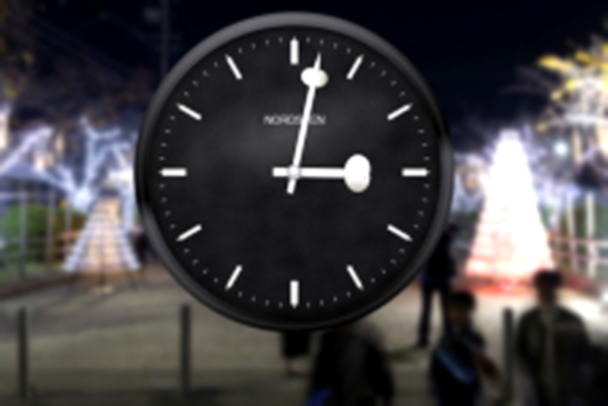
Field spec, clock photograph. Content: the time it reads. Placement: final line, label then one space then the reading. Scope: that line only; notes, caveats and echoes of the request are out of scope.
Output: 3:02
